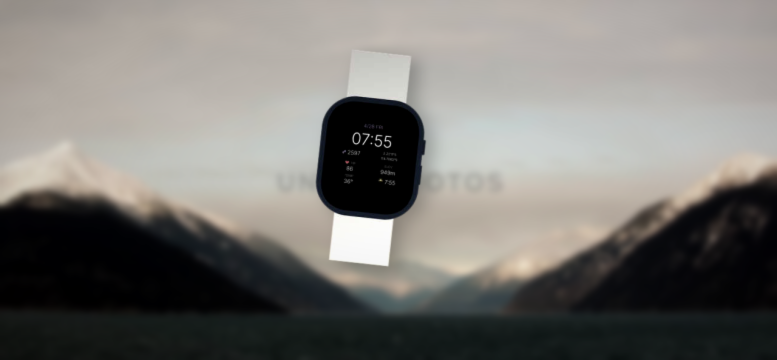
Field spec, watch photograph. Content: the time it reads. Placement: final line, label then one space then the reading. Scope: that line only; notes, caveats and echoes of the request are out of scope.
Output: 7:55
